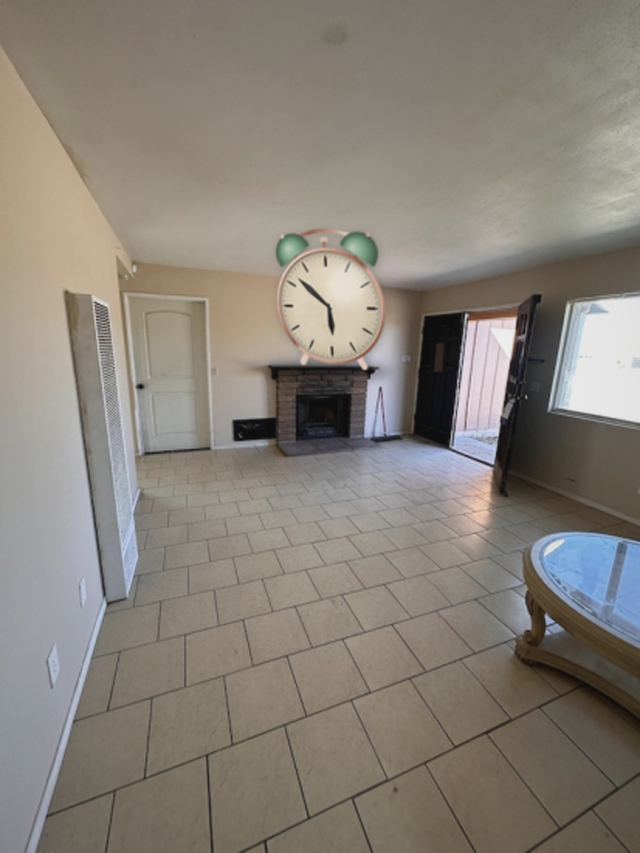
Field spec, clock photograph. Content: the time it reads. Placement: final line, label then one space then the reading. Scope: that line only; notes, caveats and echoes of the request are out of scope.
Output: 5:52
